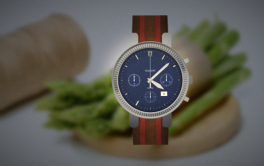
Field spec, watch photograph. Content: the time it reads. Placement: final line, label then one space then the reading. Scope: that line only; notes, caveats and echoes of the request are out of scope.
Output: 4:08
